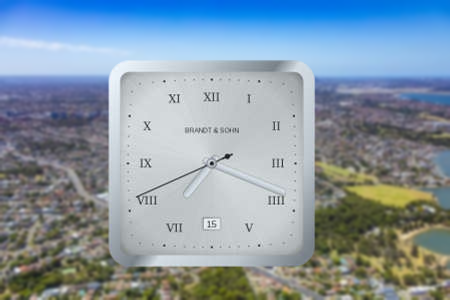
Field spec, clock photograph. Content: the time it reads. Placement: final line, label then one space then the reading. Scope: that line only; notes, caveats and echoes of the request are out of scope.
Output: 7:18:41
